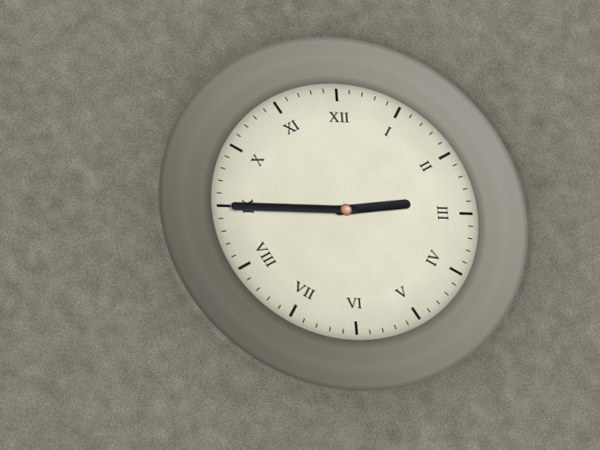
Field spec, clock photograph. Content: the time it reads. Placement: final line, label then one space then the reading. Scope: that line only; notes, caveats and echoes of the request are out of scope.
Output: 2:45
